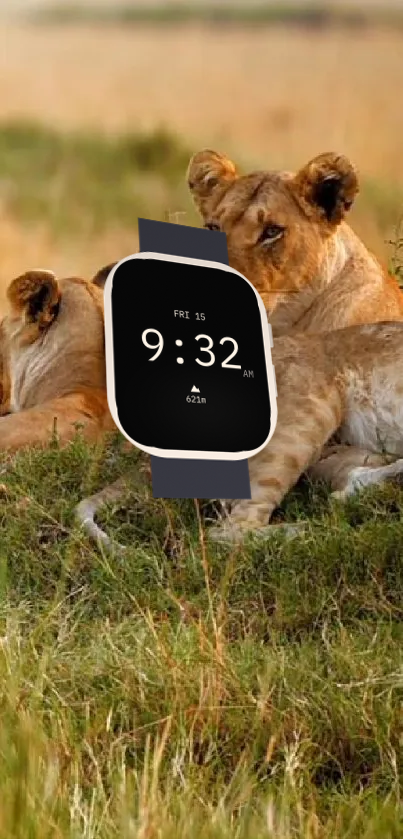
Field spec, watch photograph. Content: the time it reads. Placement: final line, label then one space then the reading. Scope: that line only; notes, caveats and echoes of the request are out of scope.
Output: 9:32
